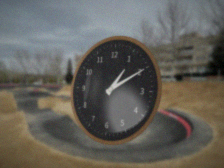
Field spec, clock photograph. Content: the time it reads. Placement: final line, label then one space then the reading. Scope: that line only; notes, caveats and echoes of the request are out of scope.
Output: 1:10
